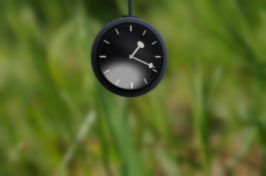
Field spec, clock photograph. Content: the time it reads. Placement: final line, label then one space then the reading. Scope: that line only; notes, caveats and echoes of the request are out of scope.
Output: 1:19
